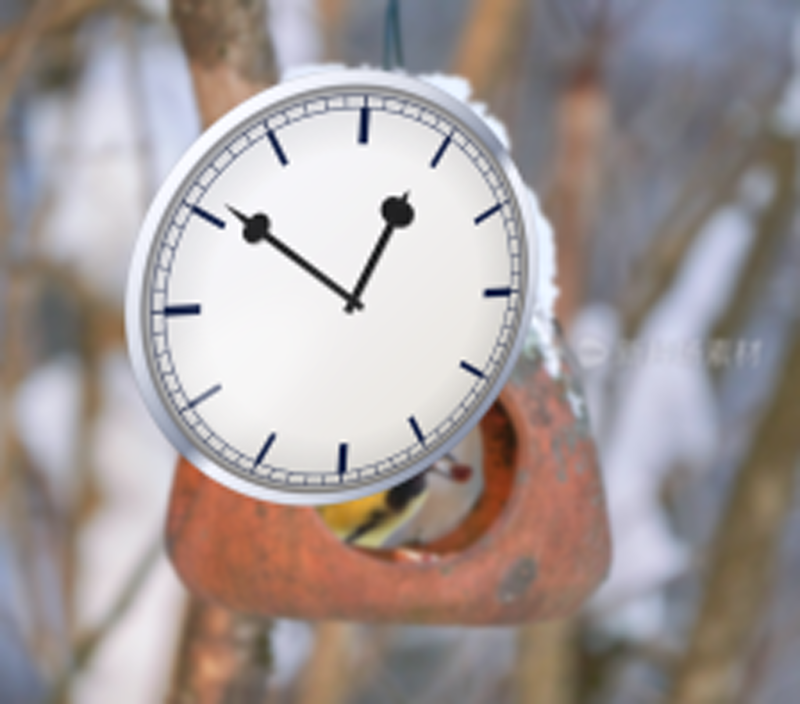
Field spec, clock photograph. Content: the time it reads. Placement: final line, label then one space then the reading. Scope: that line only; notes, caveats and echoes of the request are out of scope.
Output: 12:51
